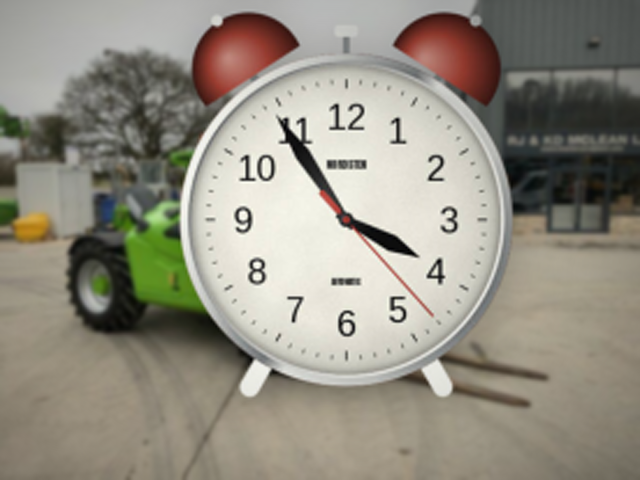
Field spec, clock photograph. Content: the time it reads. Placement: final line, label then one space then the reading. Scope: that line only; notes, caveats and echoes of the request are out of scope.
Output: 3:54:23
